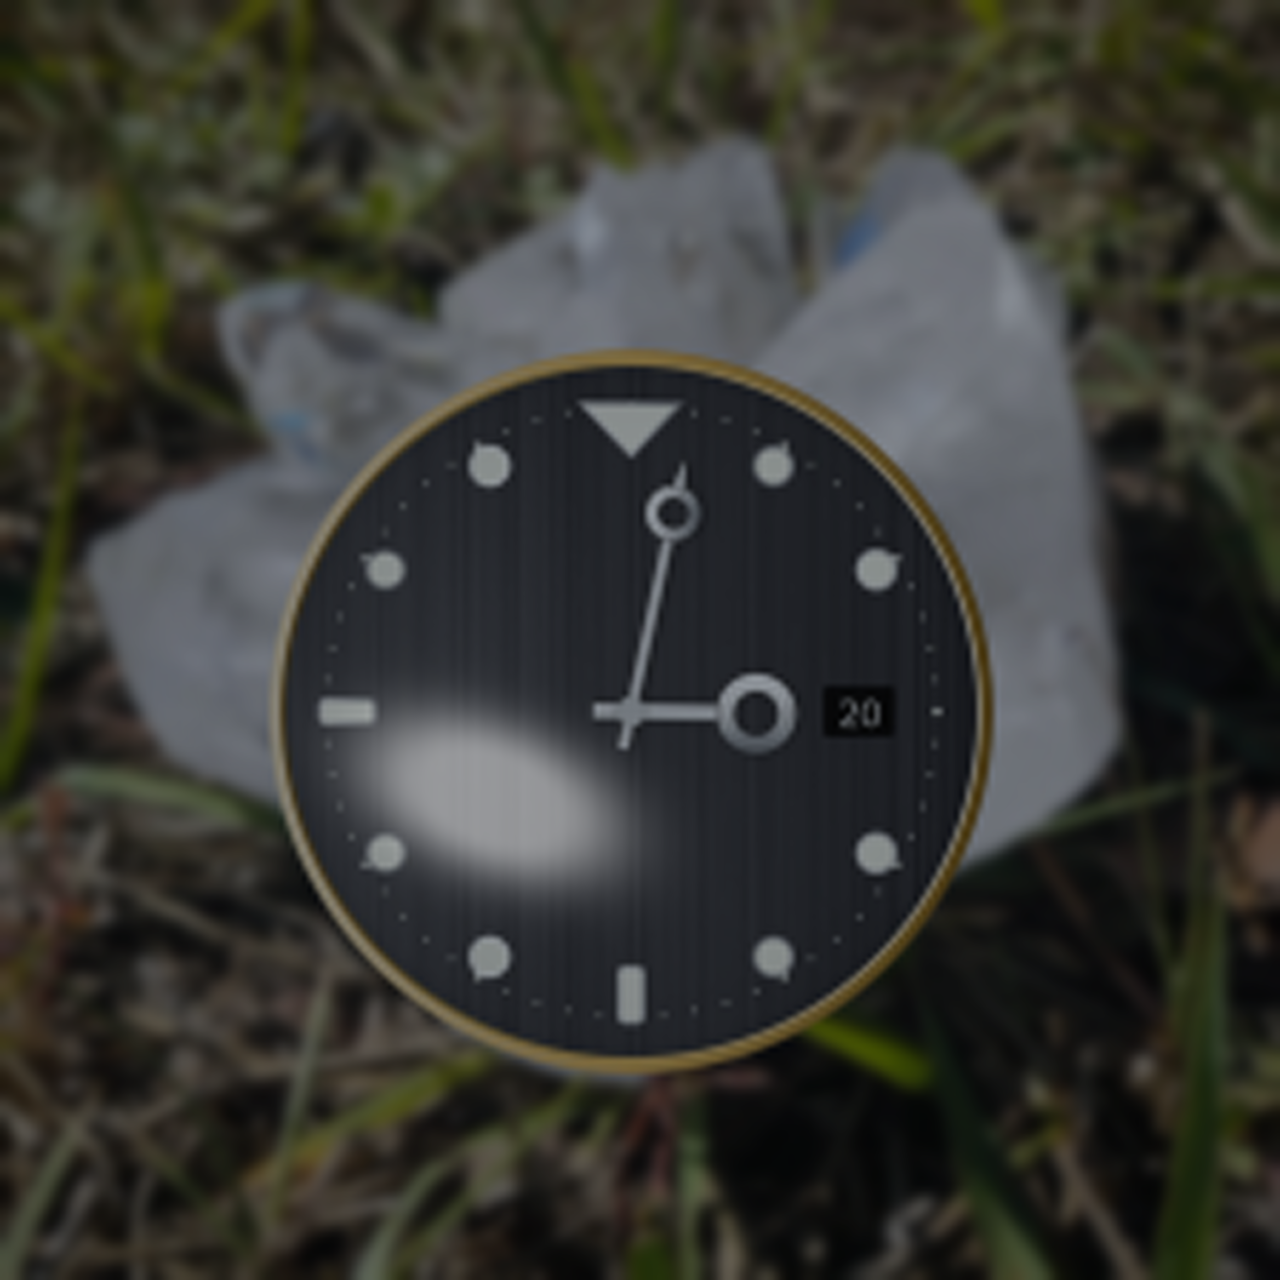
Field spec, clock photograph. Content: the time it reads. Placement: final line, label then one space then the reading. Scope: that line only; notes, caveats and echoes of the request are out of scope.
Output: 3:02
